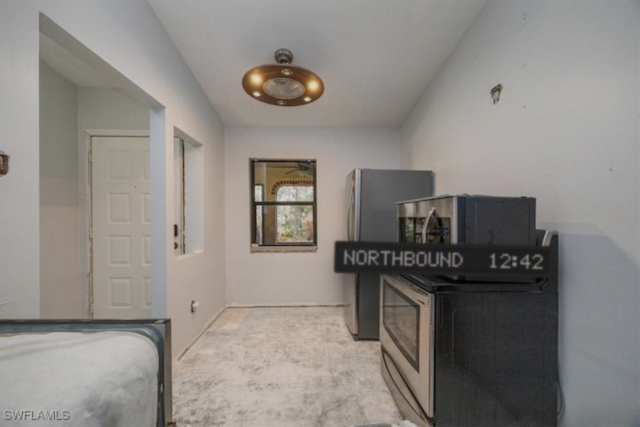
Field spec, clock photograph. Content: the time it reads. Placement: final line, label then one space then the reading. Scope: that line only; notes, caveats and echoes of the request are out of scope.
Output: 12:42
